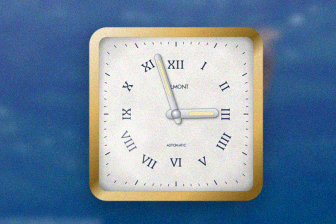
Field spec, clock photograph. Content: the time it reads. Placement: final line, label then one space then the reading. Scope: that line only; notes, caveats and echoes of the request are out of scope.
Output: 2:57
